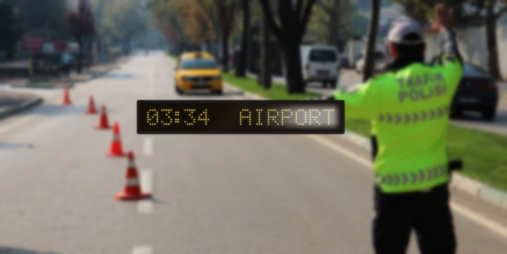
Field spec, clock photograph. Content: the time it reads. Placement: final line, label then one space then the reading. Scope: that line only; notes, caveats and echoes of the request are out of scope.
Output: 3:34
